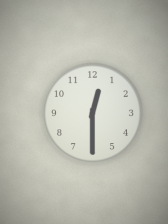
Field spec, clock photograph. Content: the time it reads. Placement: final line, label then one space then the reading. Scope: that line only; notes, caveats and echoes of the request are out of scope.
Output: 12:30
